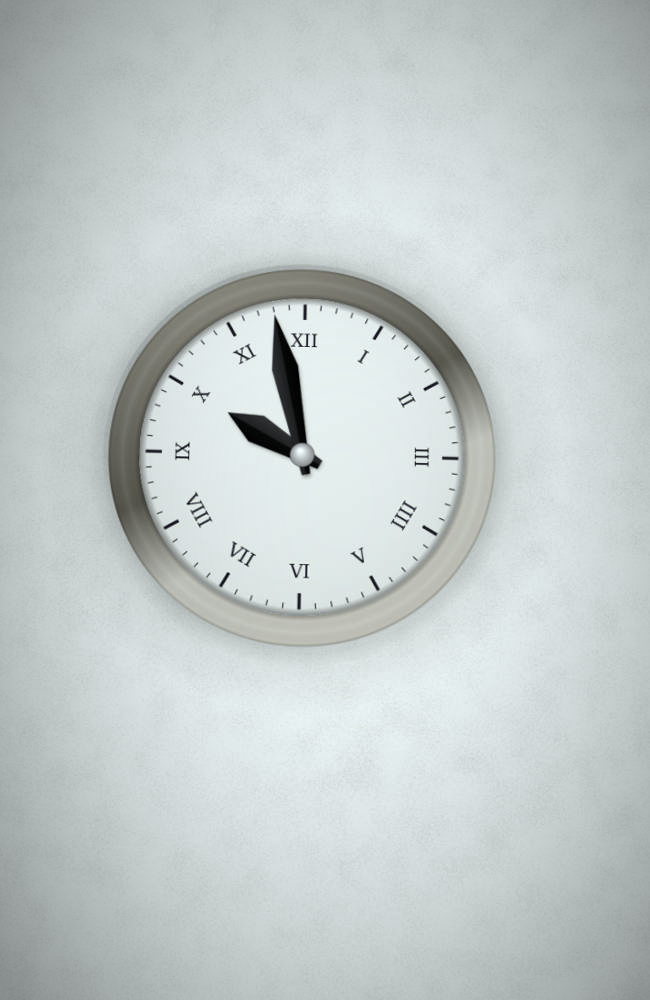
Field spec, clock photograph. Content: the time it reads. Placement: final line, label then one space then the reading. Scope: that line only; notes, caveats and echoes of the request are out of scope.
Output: 9:58
